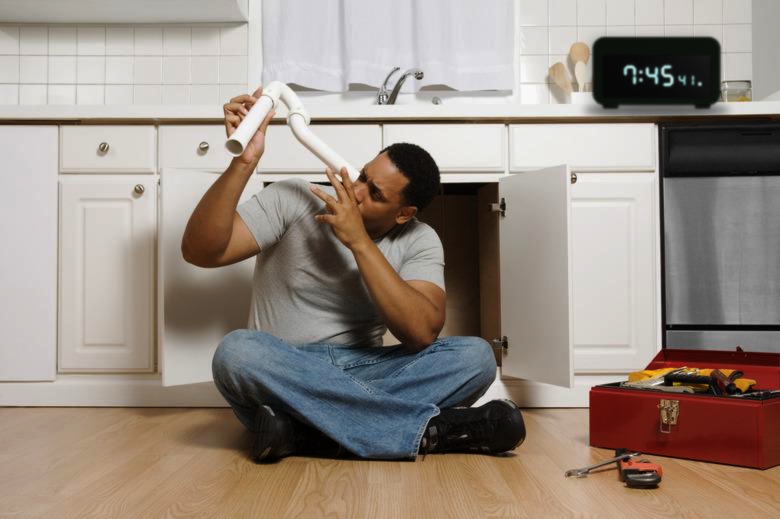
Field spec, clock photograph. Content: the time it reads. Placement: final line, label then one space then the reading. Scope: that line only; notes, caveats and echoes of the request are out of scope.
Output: 7:45:41
